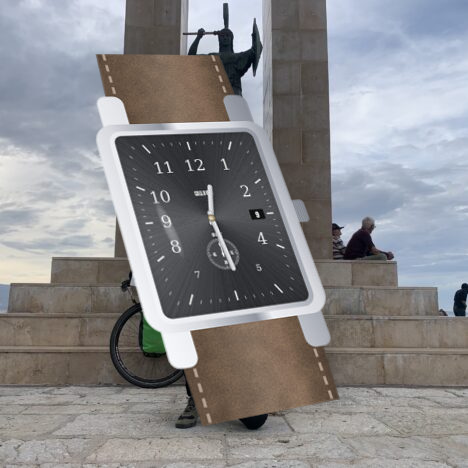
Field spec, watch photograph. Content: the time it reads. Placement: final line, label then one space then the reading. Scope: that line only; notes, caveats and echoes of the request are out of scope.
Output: 12:29
